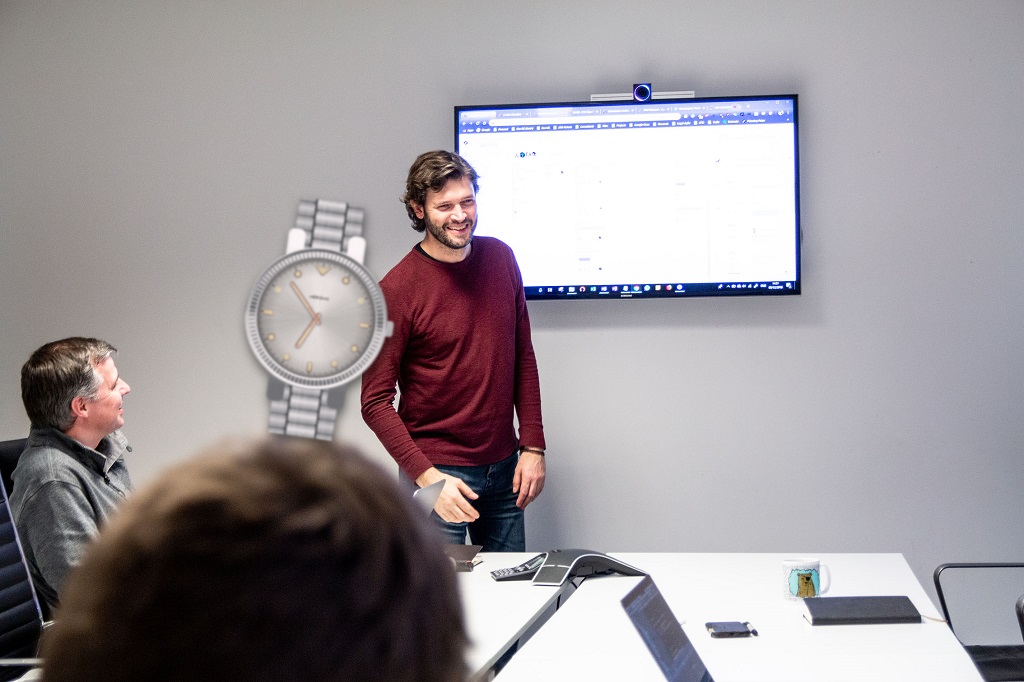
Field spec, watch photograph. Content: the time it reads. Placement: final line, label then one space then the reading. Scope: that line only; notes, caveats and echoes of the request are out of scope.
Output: 6:53
